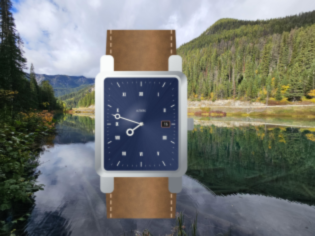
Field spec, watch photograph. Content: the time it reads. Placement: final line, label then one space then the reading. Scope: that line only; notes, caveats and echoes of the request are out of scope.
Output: 7:48
